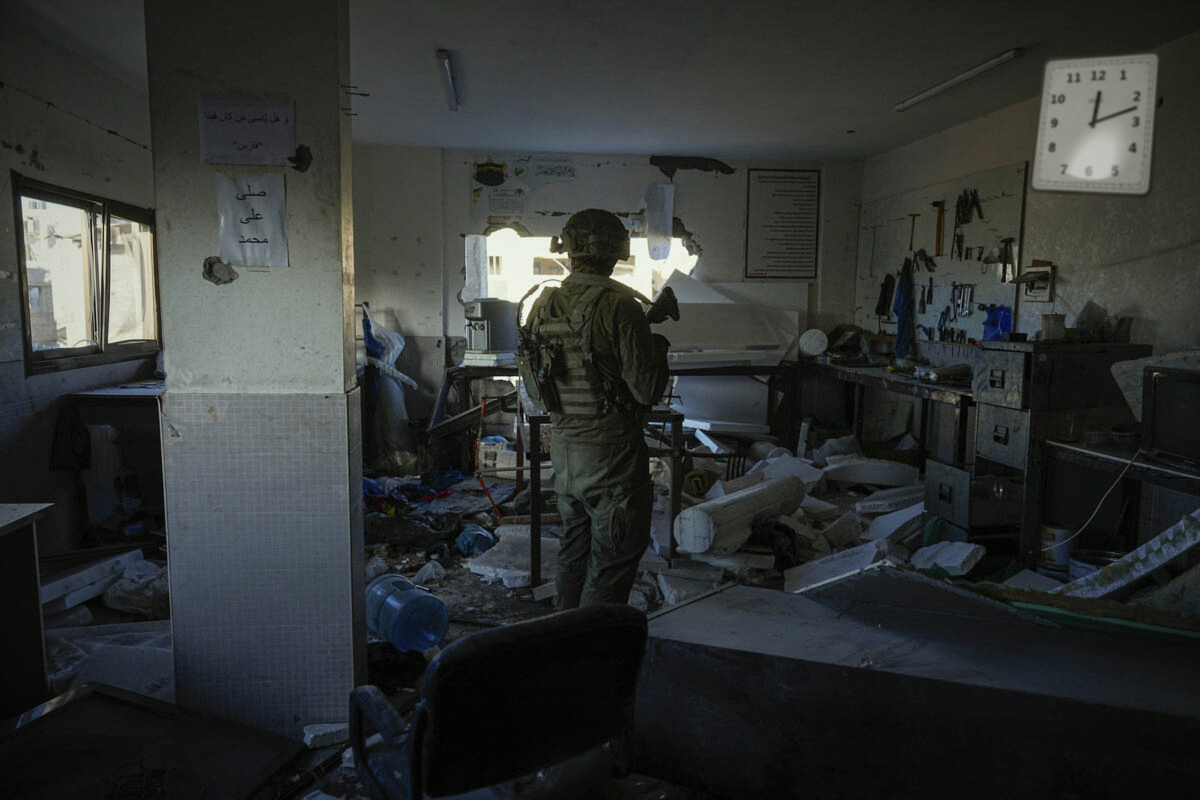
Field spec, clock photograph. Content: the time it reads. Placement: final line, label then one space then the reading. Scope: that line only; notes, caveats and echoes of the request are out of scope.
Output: 12:12
